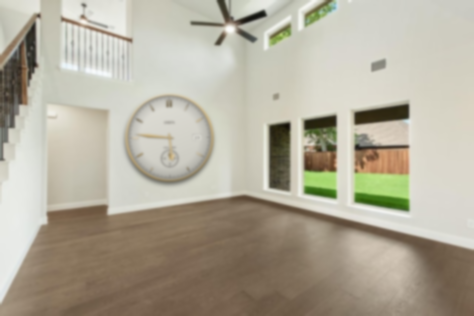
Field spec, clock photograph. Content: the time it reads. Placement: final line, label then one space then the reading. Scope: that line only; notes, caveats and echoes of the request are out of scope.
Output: 5:46
